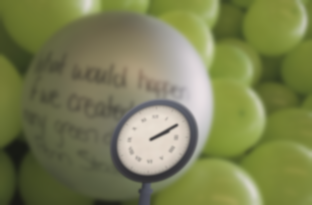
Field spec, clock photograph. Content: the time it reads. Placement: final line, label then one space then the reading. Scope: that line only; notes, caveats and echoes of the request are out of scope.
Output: 2:10
